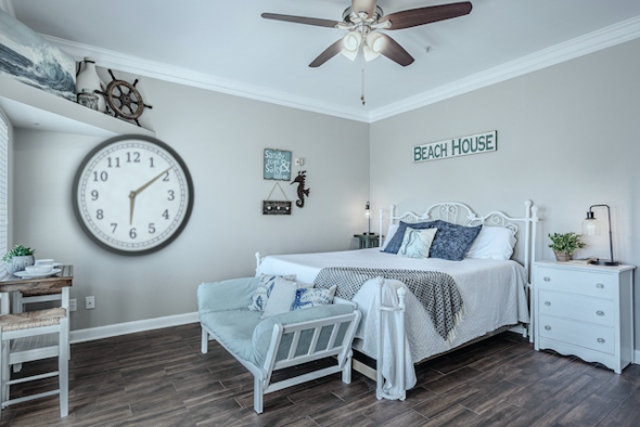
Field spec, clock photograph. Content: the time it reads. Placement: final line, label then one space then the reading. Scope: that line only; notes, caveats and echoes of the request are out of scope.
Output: 6:09
